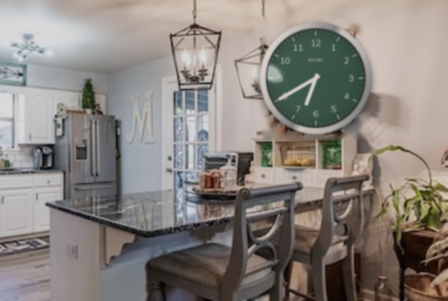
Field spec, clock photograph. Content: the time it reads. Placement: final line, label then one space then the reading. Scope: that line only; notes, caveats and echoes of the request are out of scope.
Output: 6:40
